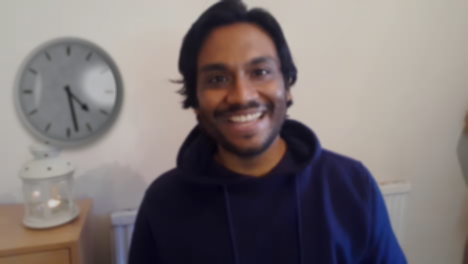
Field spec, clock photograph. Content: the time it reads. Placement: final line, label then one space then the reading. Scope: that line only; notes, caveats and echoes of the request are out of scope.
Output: 4:28
